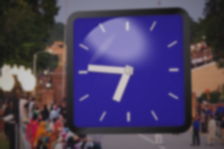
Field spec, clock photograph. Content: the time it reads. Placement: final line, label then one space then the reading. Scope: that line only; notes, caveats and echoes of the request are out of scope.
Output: 6:46
